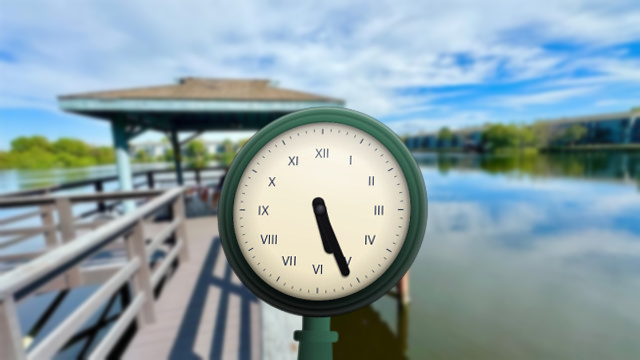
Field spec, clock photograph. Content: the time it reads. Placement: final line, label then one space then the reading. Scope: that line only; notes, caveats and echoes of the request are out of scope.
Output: 5:26
